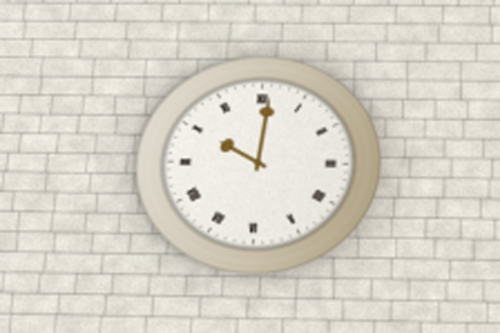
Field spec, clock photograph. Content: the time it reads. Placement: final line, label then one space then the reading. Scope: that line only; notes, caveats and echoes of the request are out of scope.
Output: 10:01
